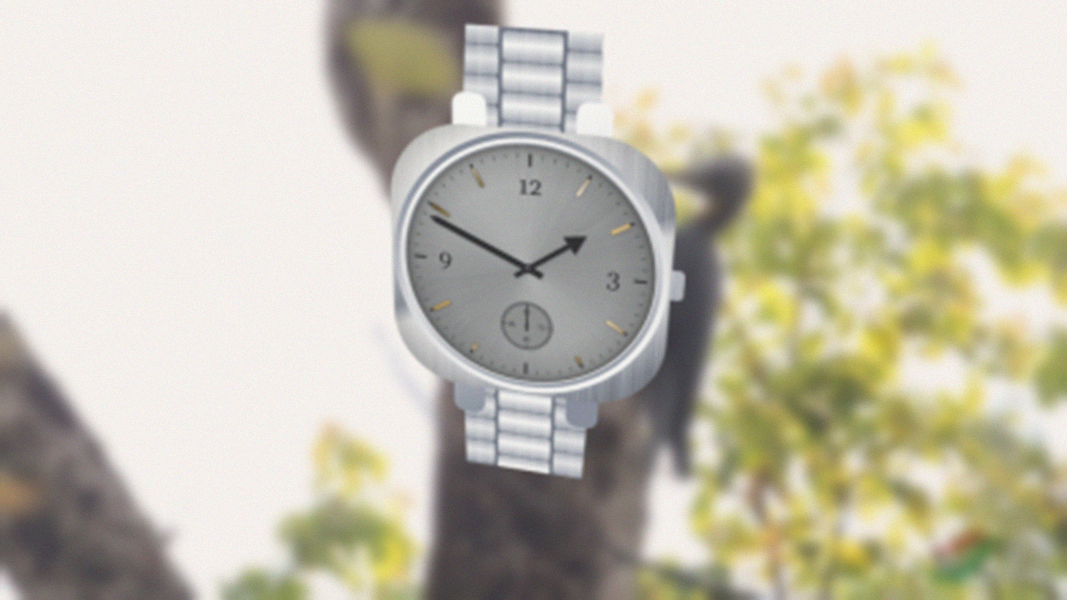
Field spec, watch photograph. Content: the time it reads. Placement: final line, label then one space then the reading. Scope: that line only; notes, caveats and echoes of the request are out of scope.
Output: 1:49
